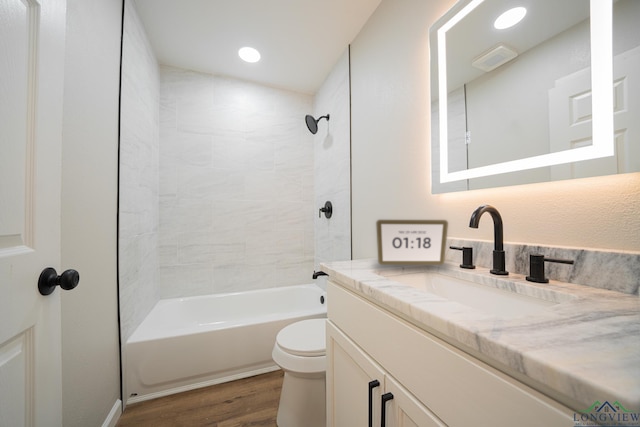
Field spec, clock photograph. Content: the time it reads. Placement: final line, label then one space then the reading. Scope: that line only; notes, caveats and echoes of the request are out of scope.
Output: 1:18
